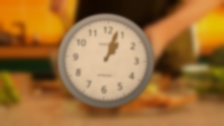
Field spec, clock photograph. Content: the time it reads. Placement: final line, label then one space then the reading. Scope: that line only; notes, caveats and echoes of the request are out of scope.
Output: 1:03
